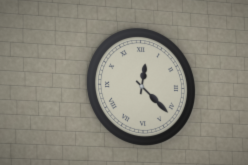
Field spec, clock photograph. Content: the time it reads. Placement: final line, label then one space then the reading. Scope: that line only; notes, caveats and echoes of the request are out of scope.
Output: 12:22
